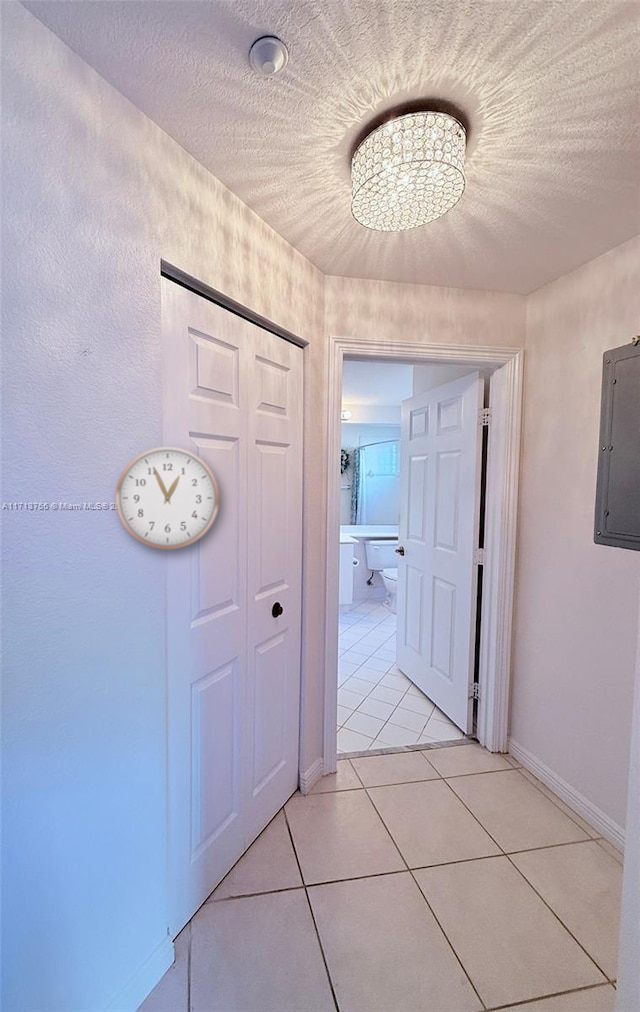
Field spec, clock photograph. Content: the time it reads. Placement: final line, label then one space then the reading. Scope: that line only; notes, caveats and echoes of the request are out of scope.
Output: 12:56
